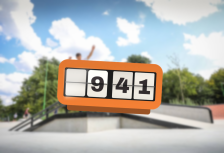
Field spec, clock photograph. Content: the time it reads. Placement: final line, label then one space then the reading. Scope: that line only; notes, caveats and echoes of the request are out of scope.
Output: 9:41
